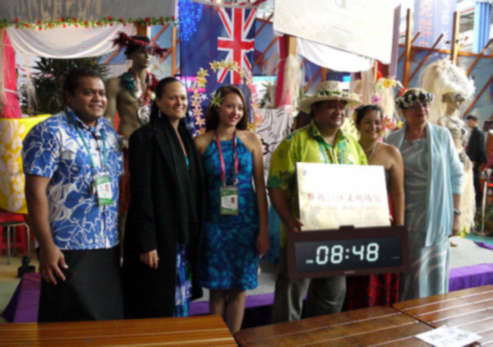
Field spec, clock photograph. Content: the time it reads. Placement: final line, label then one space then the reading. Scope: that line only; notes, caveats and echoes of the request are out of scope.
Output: 8:48
